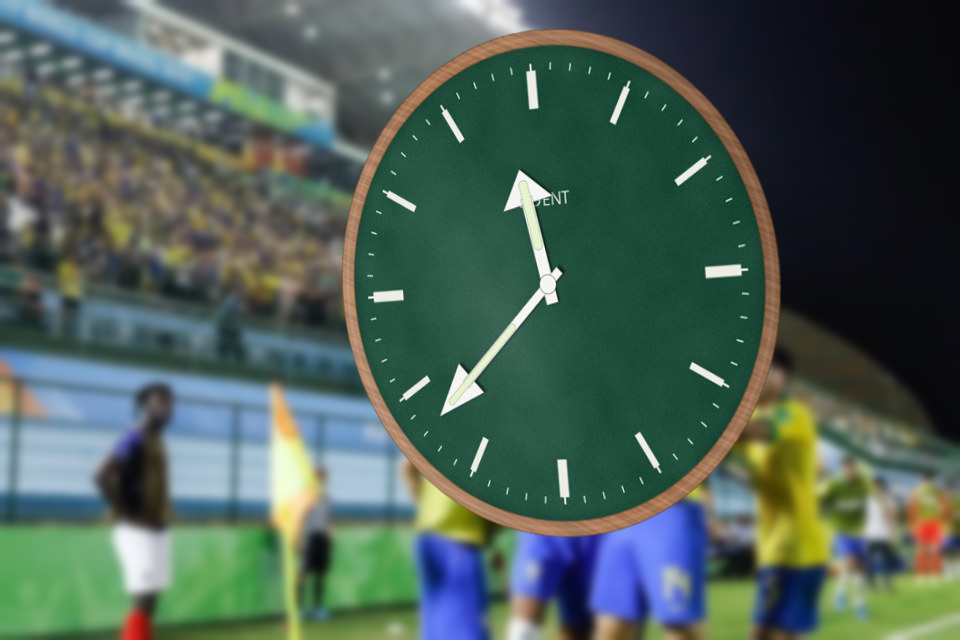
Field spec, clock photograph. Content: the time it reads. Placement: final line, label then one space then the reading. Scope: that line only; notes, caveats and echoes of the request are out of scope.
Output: 11:38
